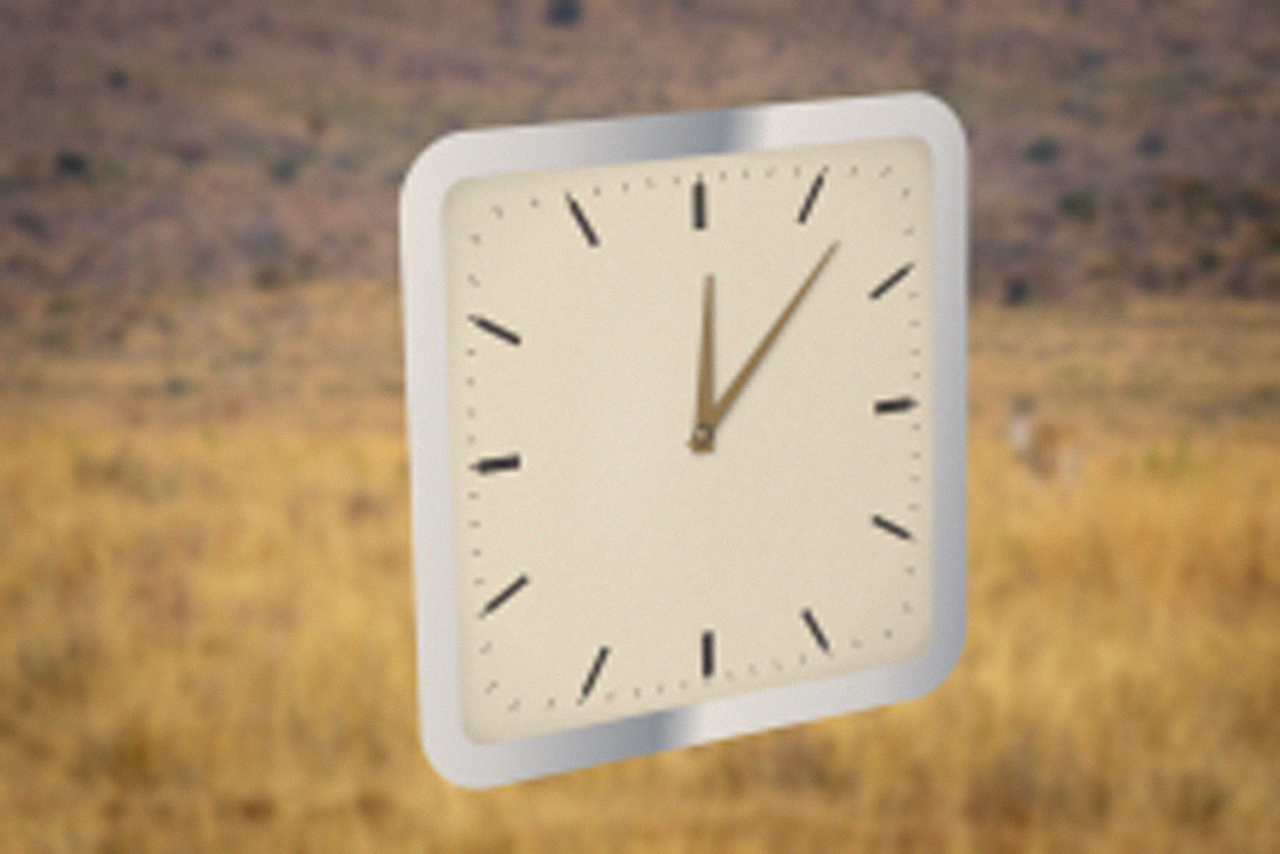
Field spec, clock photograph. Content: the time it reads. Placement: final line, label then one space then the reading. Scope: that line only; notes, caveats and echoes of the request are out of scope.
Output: 12:07
